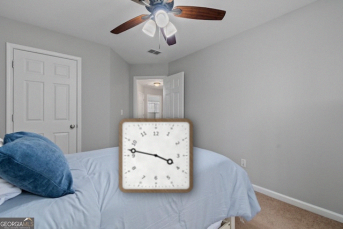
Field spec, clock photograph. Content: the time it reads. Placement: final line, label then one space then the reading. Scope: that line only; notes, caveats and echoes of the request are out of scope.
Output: 3:47
